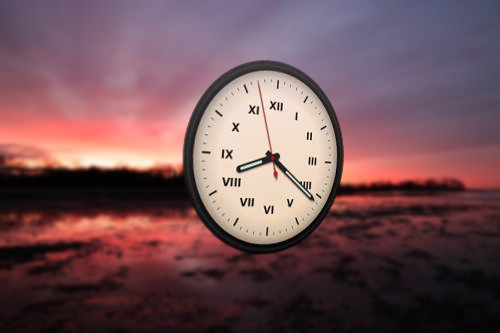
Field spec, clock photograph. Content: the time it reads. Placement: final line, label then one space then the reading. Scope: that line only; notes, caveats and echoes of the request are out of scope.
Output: 8:20:57
